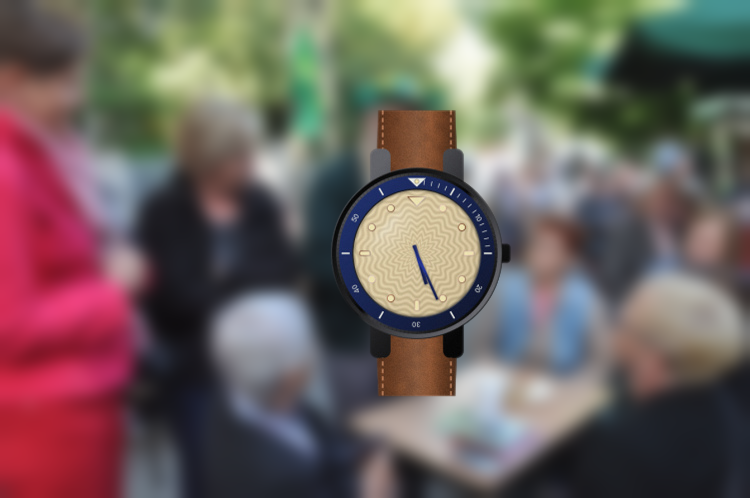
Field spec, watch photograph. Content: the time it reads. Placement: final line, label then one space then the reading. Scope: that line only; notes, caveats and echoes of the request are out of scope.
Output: 5:26
